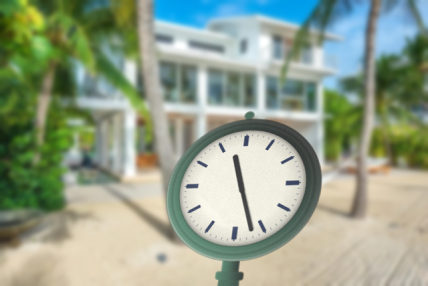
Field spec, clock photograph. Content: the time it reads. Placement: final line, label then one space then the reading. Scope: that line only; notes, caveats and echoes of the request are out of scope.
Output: 11:27
